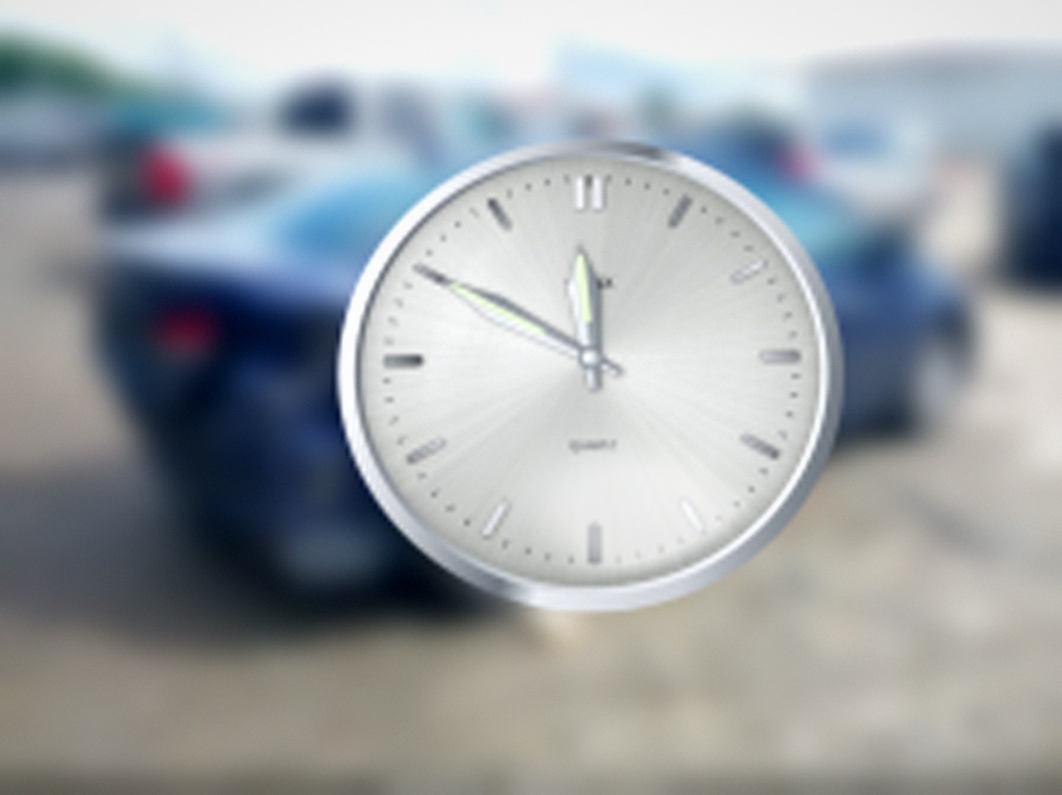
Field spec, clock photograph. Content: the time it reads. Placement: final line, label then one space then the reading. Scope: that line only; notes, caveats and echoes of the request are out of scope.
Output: 11:50
